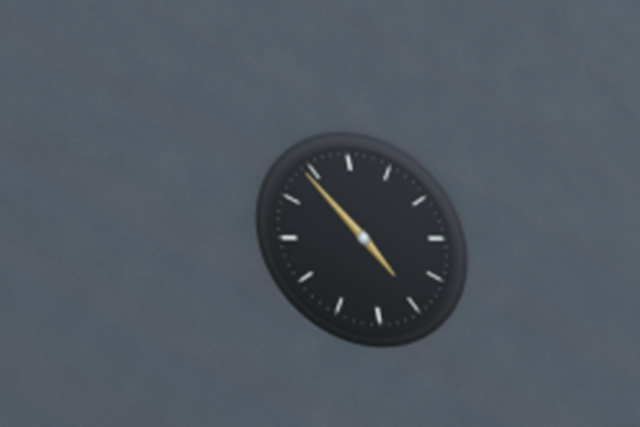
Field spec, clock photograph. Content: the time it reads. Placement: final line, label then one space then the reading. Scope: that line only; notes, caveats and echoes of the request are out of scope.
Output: 4:54
